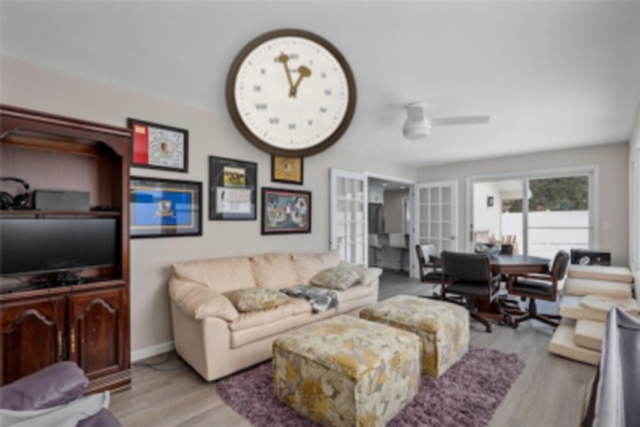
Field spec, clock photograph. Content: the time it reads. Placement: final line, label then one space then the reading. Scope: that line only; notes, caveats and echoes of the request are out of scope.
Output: 12:57
